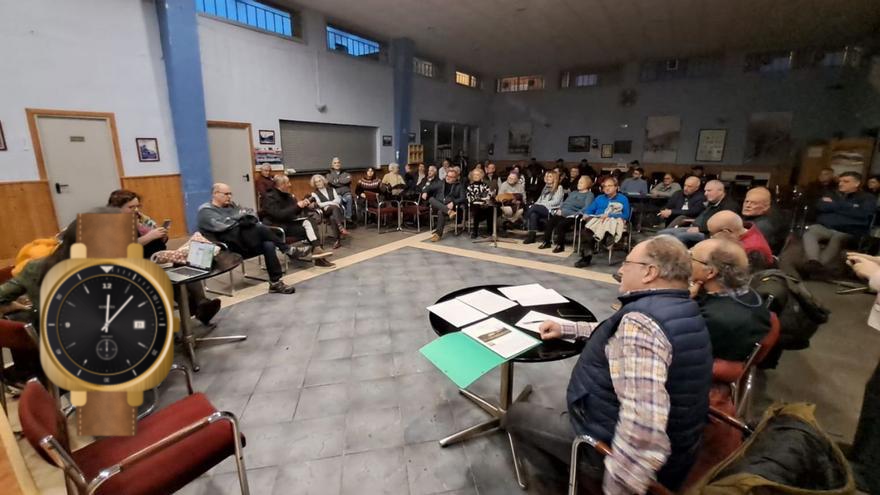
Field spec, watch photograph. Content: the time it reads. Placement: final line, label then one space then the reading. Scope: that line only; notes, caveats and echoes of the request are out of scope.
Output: 12:07
